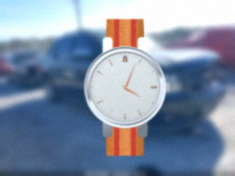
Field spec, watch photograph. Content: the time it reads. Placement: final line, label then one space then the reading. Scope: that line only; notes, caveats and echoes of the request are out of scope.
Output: 4:04
